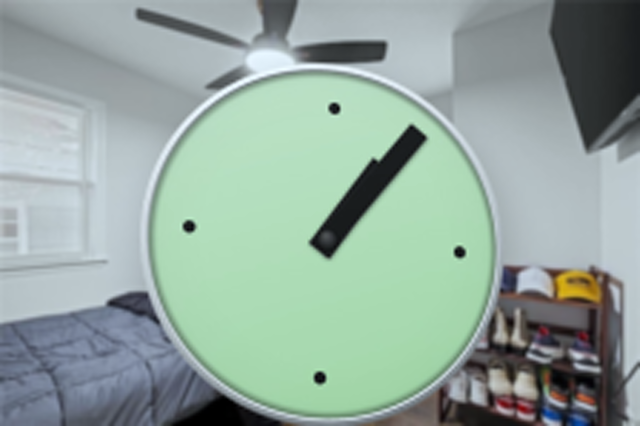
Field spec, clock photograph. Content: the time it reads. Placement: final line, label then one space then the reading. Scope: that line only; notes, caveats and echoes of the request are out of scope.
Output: 1:06
